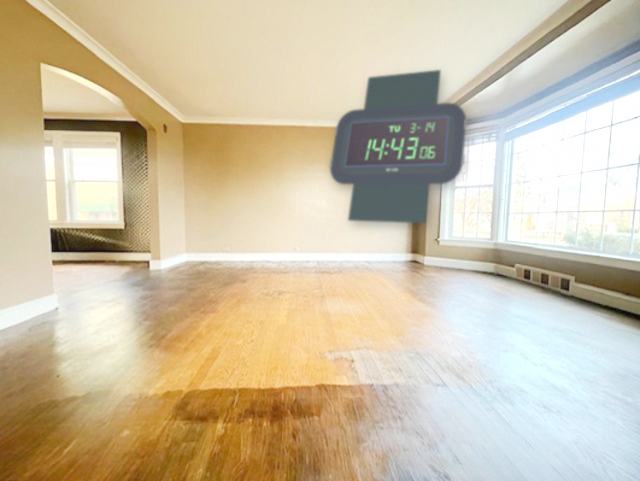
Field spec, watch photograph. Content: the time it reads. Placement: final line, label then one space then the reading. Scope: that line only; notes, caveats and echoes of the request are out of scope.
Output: 14:43
